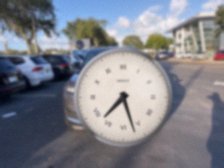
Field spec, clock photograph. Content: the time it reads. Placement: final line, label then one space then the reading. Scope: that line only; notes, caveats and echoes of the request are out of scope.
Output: 7:27
